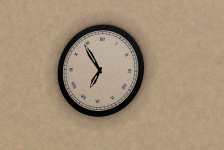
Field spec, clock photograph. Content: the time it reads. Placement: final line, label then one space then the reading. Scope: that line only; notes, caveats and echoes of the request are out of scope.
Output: 6:54
